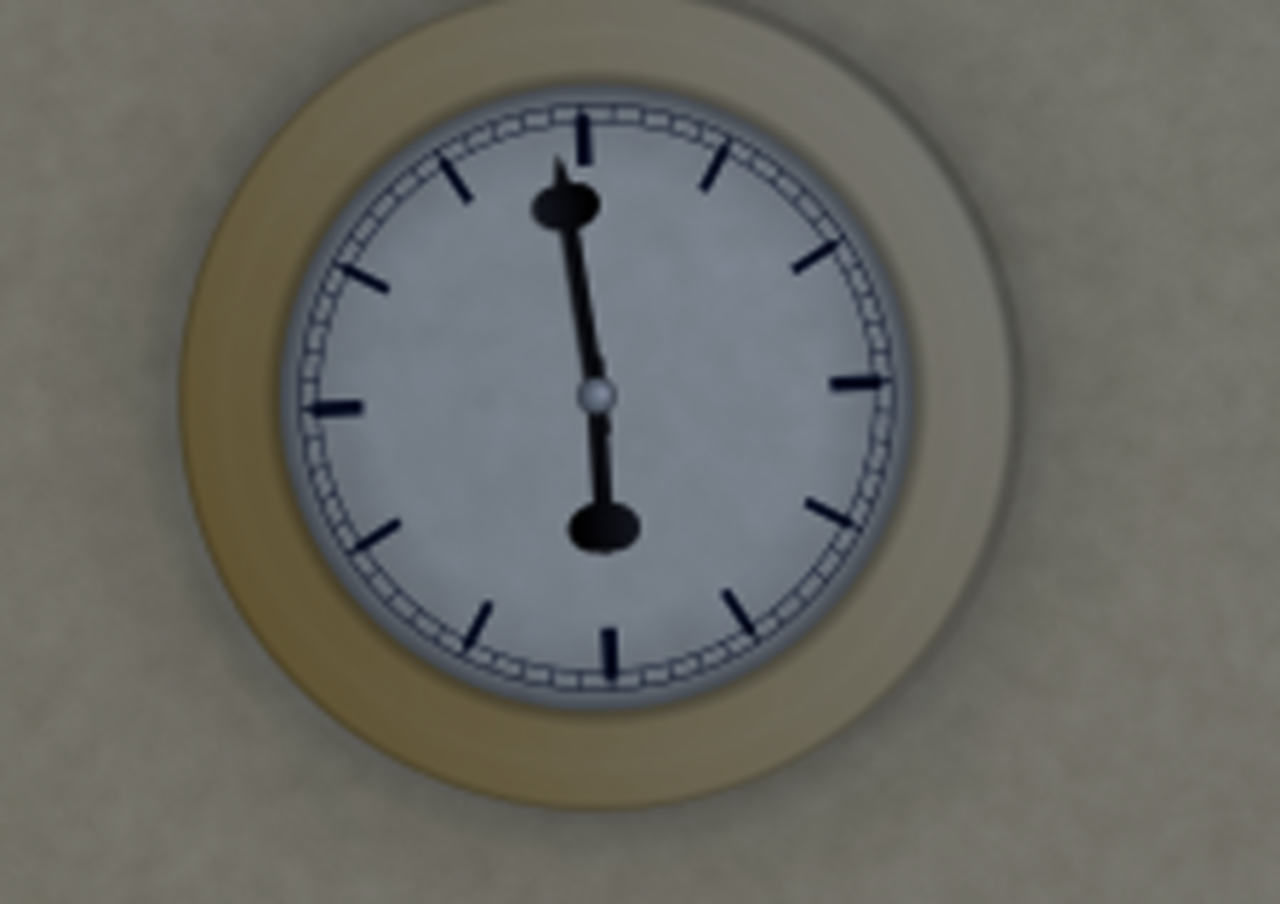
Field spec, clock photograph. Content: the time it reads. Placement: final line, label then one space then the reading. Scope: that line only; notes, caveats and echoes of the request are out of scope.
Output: 5:59
